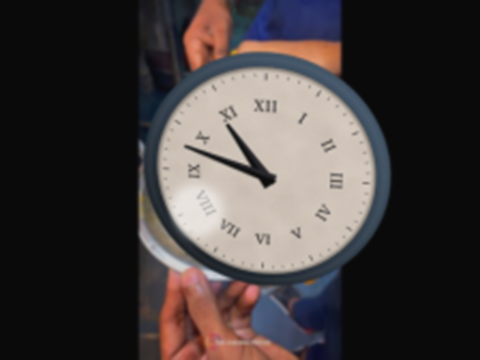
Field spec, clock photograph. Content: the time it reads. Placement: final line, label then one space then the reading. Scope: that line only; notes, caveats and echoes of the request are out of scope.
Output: 10:48
